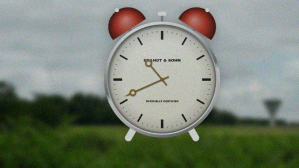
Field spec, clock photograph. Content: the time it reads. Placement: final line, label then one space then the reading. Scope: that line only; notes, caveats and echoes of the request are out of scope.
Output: 10:41
